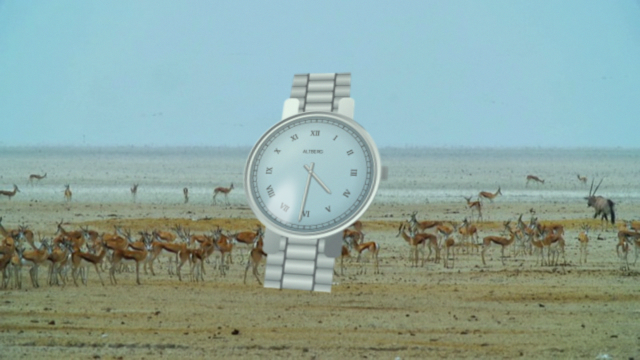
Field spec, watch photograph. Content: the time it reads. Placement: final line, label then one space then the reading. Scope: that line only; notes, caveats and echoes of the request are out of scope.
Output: 4:31
